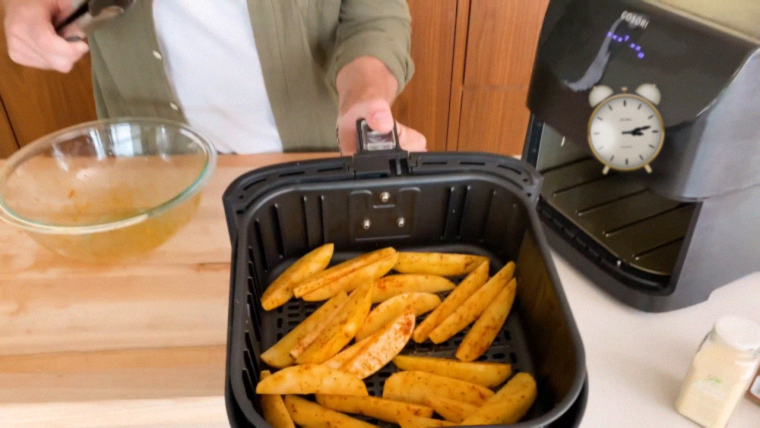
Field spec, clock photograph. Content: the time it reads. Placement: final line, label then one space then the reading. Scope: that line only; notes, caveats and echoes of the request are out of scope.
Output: 3:13
